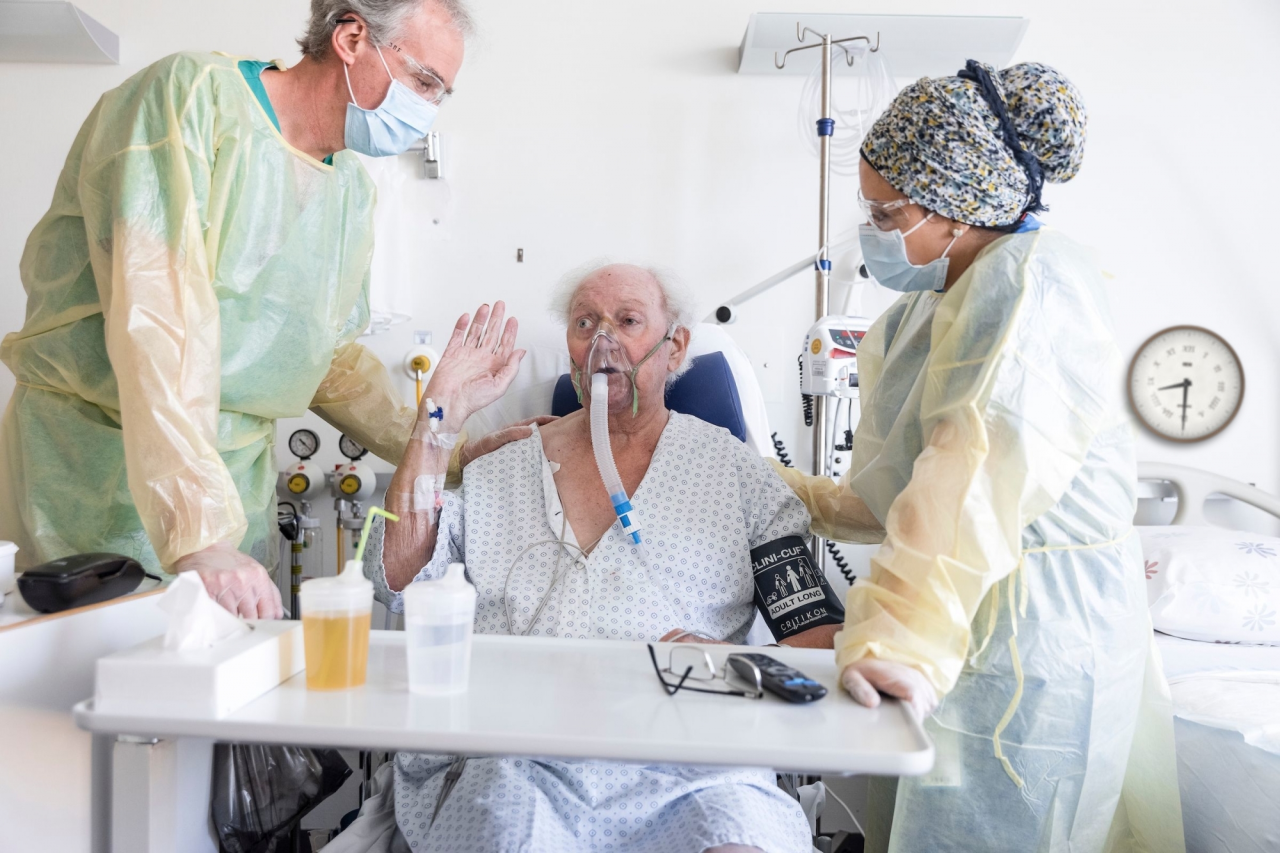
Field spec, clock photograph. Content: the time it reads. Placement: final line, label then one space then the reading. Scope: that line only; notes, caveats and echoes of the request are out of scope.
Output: 8:30
